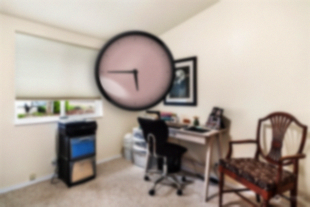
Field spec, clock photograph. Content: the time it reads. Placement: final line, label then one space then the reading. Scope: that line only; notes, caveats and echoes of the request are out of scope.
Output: 5:45
